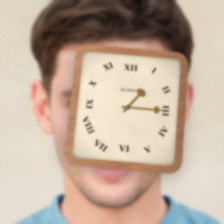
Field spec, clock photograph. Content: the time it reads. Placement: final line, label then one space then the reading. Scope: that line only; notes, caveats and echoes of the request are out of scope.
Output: 1:15
